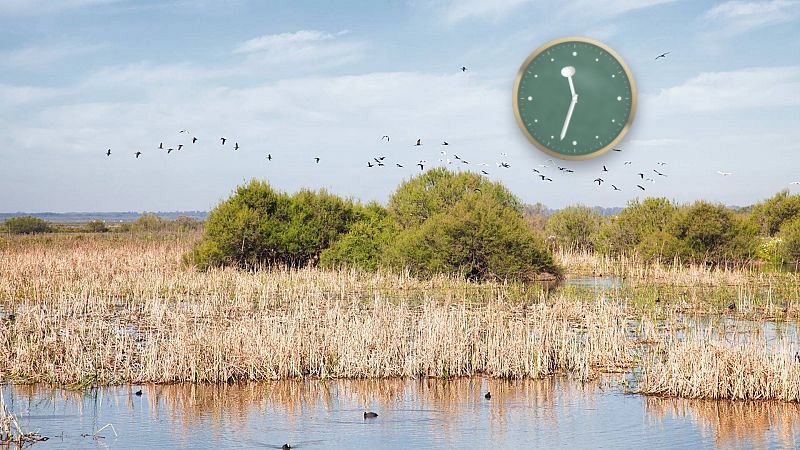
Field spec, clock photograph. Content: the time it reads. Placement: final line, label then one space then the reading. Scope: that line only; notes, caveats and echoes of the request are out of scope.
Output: 11:33
